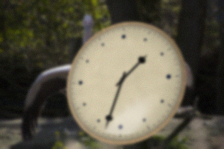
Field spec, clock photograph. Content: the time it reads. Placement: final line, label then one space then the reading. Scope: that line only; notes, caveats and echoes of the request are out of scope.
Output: 1:33
